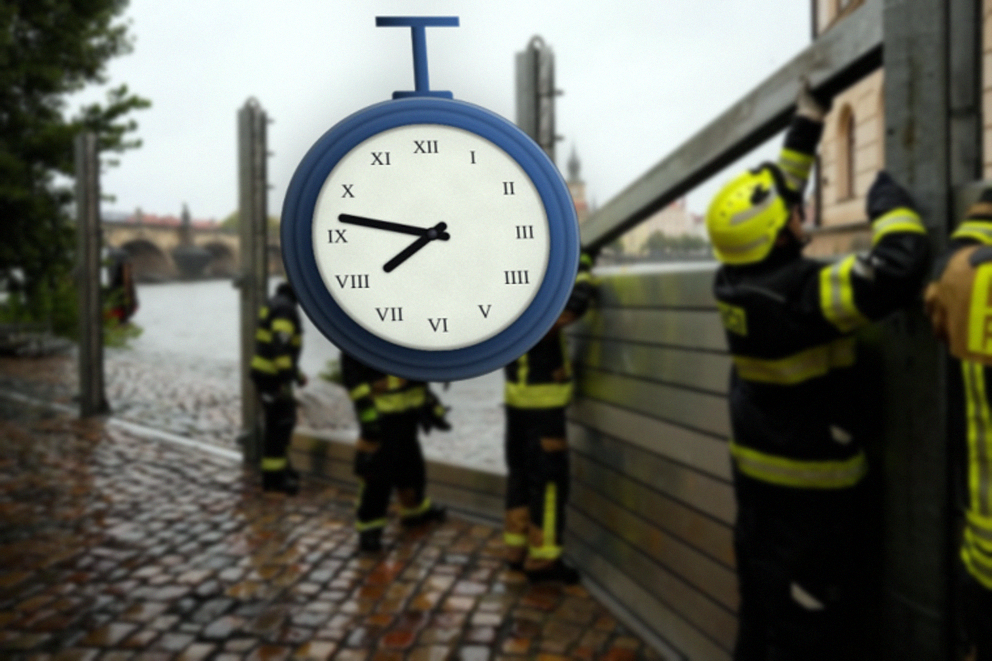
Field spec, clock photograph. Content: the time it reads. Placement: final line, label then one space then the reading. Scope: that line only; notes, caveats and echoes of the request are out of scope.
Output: 7:47
